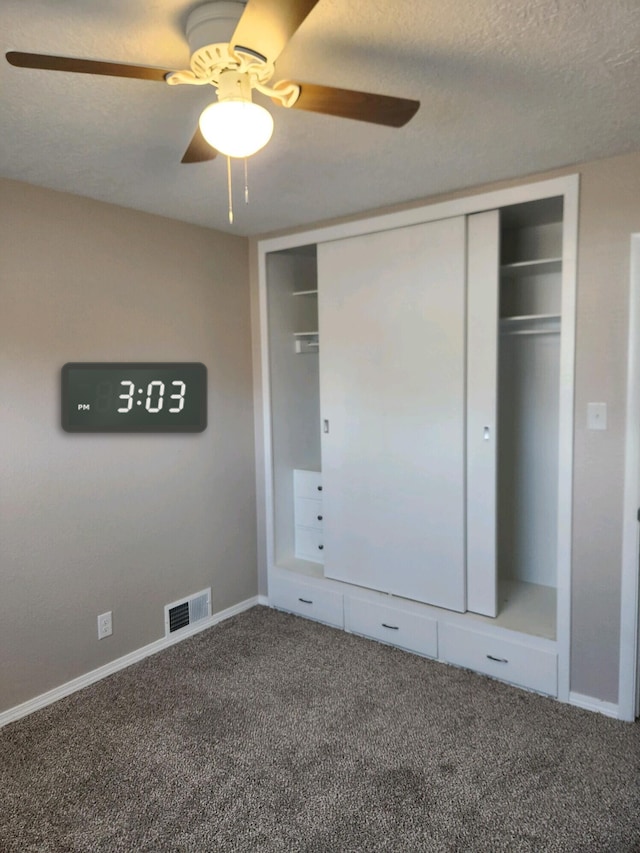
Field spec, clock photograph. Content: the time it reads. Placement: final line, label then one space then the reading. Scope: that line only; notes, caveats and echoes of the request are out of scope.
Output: 3:03
